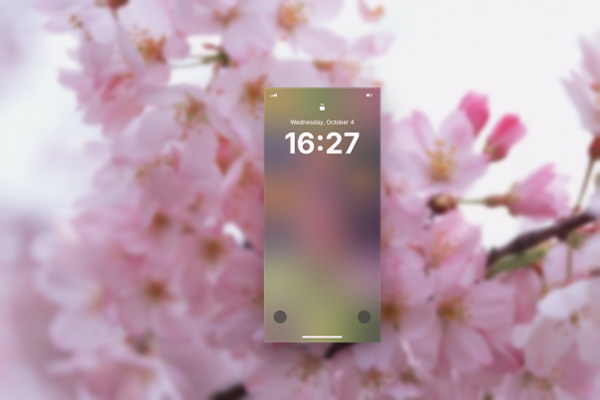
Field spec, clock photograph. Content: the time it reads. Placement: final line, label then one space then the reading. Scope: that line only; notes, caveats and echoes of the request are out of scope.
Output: 16:27
